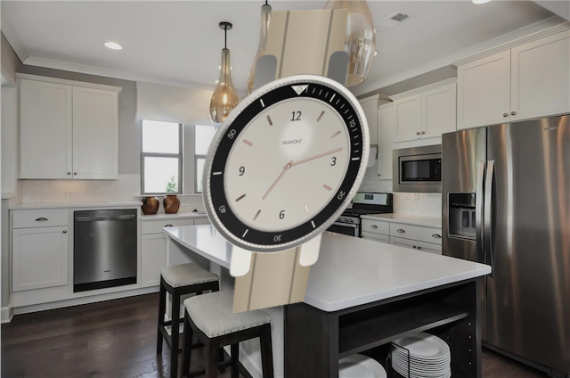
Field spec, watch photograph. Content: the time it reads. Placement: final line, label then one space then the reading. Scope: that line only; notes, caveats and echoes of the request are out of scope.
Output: 7:13
